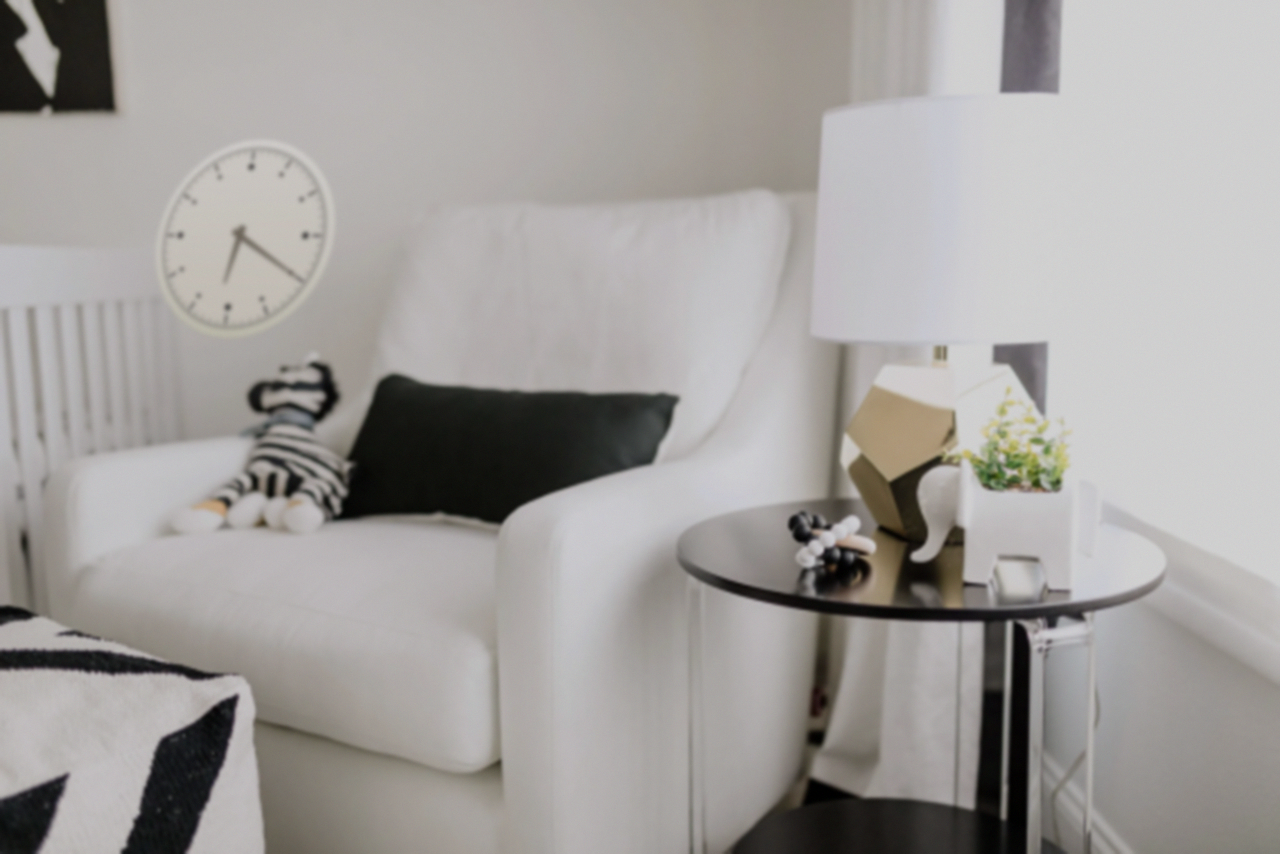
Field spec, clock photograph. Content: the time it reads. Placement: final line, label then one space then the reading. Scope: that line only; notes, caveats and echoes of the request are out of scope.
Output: 6:20
